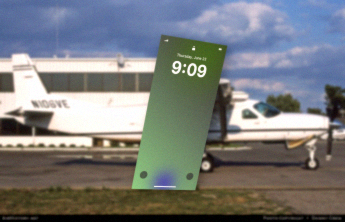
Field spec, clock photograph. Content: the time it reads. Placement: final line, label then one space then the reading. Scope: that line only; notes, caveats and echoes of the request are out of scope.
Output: 9:09
